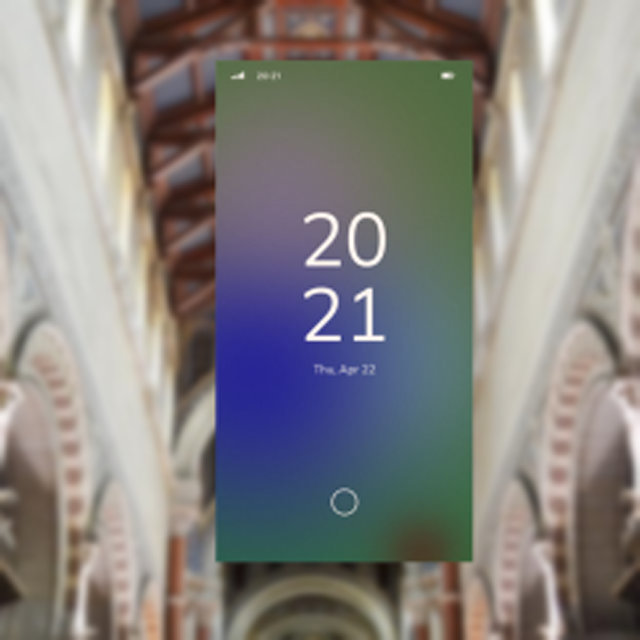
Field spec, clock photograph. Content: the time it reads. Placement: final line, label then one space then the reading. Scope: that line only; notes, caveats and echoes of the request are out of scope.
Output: 20:21
